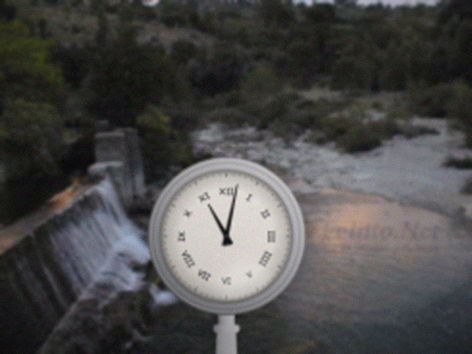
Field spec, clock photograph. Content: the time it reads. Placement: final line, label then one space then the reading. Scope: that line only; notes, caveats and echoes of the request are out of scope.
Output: 11:02
